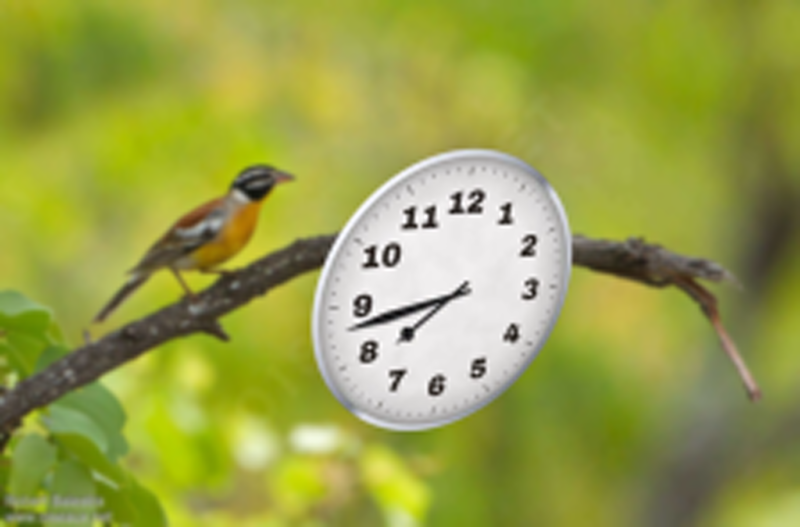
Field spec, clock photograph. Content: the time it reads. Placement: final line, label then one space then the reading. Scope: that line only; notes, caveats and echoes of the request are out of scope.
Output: 7:43
